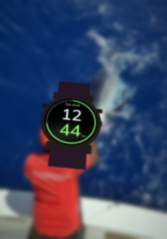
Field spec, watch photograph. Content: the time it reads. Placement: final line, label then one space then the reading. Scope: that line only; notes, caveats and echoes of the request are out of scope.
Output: 12:44
